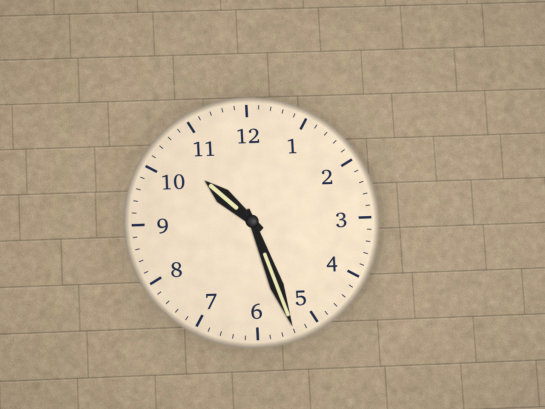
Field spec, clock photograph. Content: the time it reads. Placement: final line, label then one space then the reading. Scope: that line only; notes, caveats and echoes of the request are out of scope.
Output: 10:27
